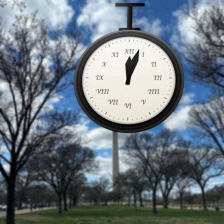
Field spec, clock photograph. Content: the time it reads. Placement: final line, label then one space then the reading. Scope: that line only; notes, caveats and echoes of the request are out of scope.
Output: 12:03
